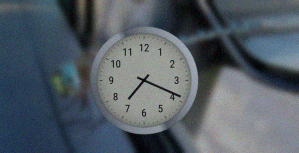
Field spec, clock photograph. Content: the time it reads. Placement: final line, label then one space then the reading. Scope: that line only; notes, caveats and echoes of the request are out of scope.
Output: 7:19
